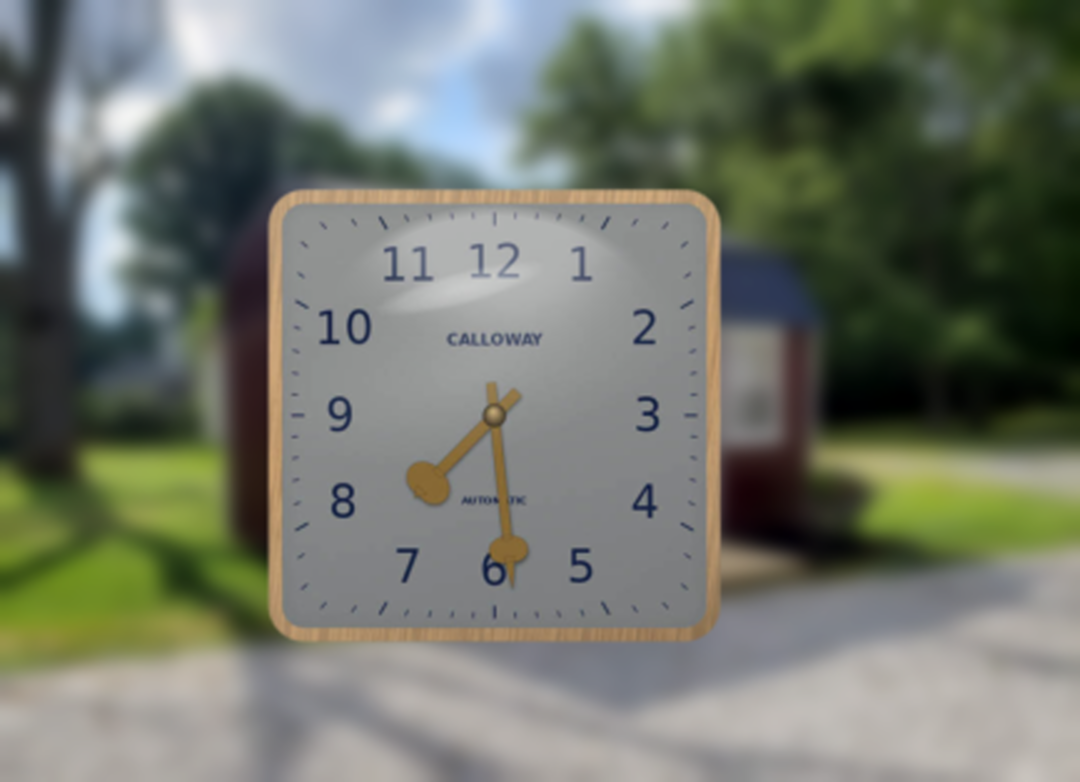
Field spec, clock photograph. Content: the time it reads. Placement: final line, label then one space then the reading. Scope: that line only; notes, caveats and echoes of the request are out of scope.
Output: 7:29
